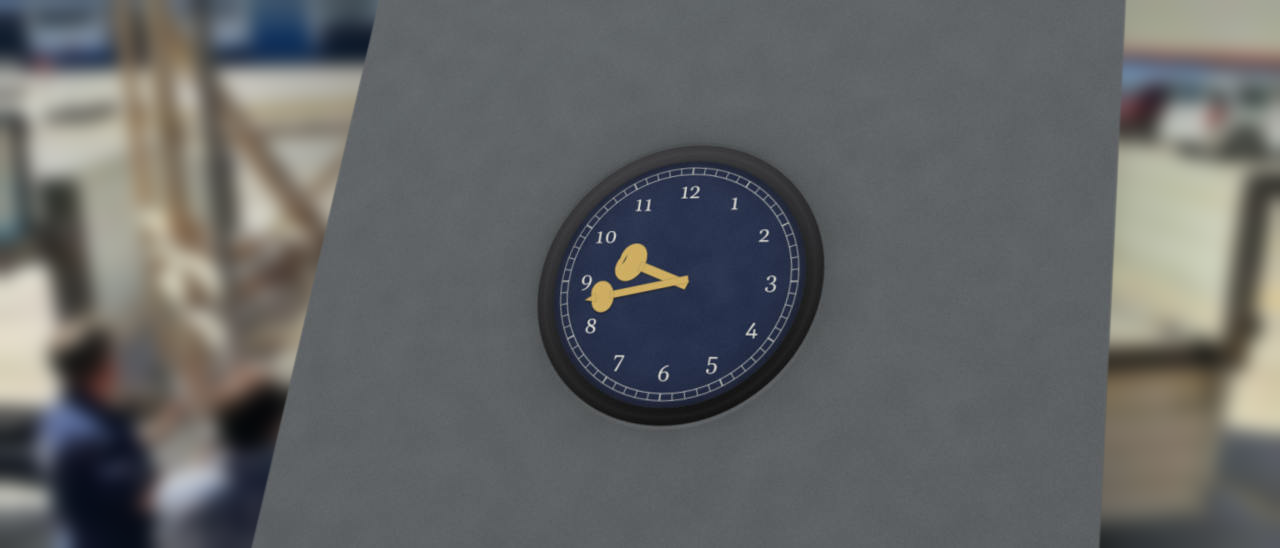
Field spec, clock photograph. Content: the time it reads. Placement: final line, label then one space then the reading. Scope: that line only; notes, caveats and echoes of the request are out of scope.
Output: 9:43
